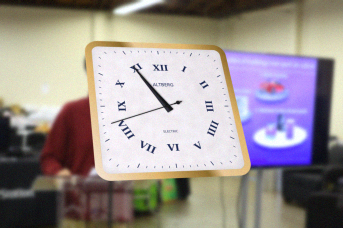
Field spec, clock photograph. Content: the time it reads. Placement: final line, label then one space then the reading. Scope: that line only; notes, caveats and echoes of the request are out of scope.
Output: 10:54:42
